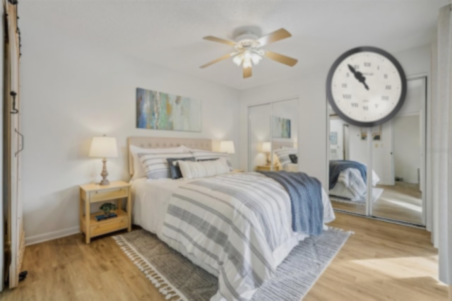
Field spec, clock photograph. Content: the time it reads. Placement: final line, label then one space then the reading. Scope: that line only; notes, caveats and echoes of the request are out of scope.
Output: 10:53
